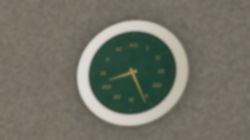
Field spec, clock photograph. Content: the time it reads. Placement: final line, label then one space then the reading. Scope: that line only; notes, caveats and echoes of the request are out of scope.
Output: 8:26
